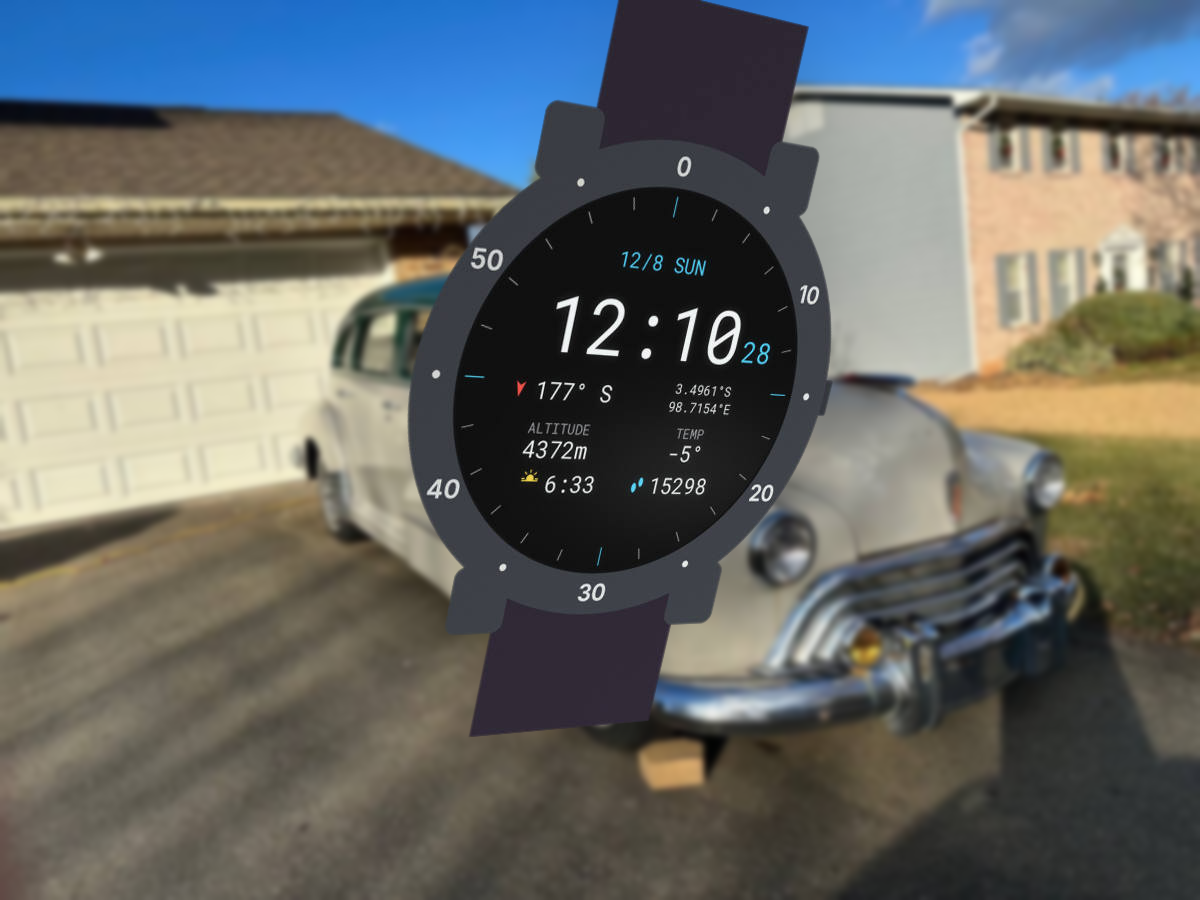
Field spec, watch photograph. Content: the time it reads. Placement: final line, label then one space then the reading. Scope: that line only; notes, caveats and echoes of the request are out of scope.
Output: 12:10:28
